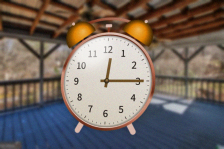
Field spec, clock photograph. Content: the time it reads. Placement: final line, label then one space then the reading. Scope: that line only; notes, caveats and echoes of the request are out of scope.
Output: 12:15
